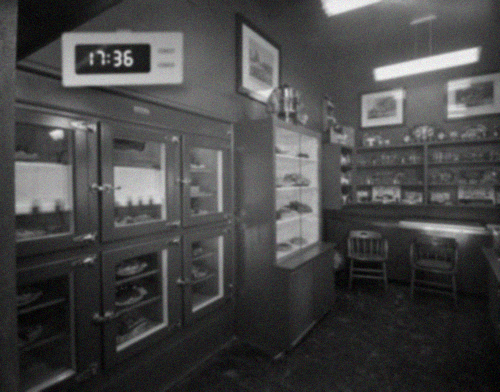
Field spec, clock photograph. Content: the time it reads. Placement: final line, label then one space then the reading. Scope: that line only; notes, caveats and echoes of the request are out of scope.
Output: 17:36
